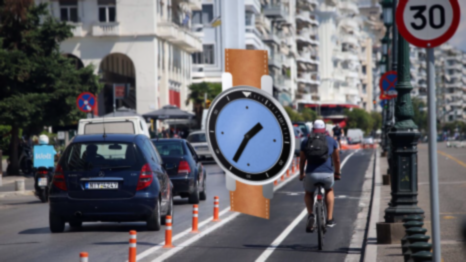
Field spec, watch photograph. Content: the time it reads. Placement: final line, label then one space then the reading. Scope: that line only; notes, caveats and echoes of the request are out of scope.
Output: 1:35
